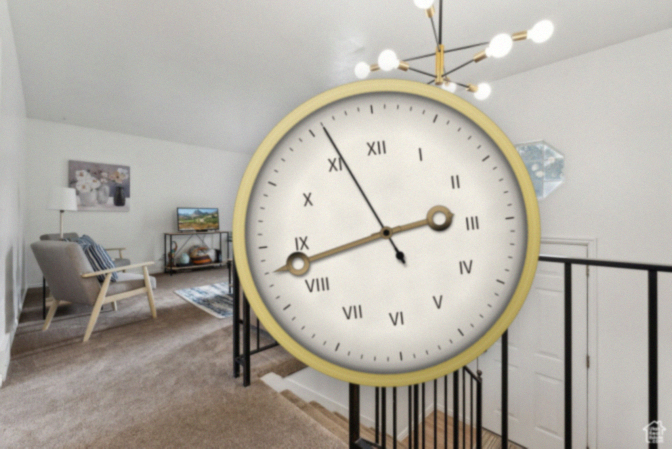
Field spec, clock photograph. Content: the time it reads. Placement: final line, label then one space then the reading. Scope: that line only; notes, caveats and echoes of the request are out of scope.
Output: 2:42:56
